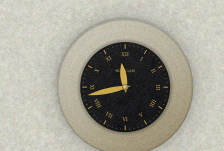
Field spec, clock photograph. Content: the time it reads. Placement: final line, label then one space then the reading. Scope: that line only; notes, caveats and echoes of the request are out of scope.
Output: 11:43
